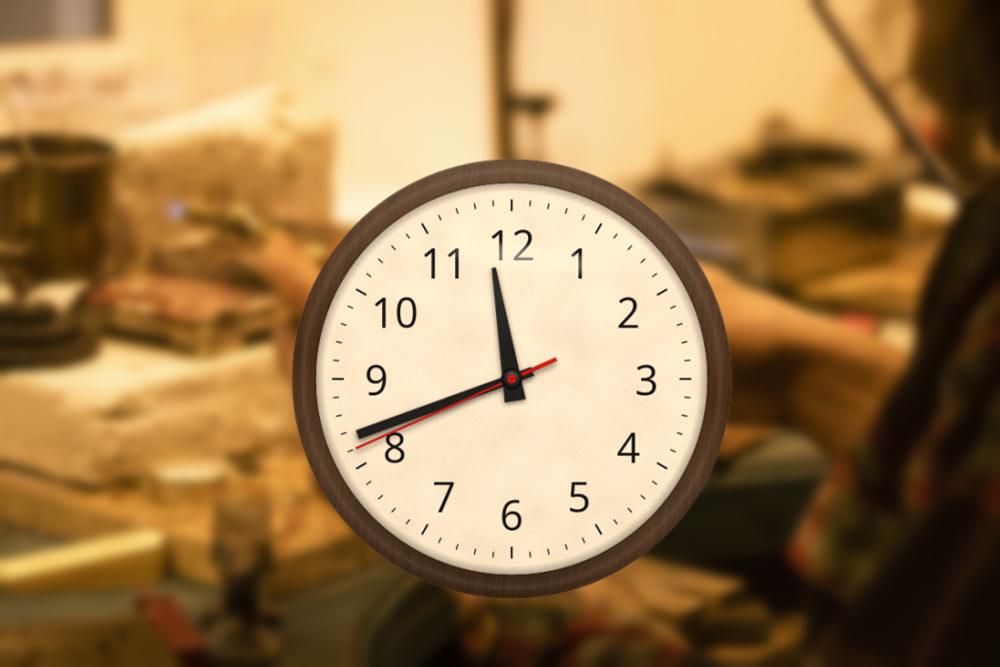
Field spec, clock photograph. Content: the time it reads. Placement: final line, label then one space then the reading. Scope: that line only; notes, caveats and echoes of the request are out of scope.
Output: 11:41:41
